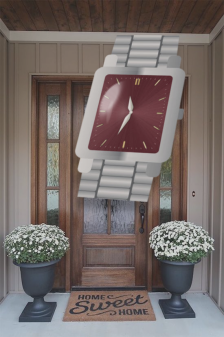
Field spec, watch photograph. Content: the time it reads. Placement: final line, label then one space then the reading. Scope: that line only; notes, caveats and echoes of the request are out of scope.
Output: 11:33
